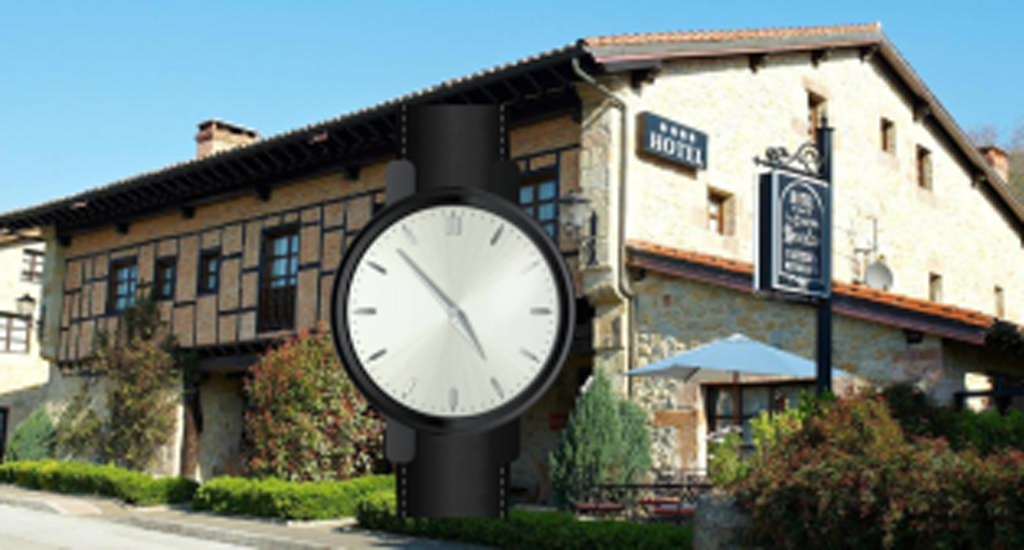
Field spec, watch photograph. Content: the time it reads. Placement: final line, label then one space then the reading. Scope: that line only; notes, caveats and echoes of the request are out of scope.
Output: 4:53
